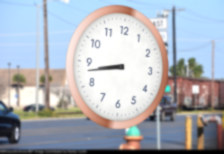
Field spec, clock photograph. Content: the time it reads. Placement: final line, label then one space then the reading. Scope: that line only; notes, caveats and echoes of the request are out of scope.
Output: 8:43
